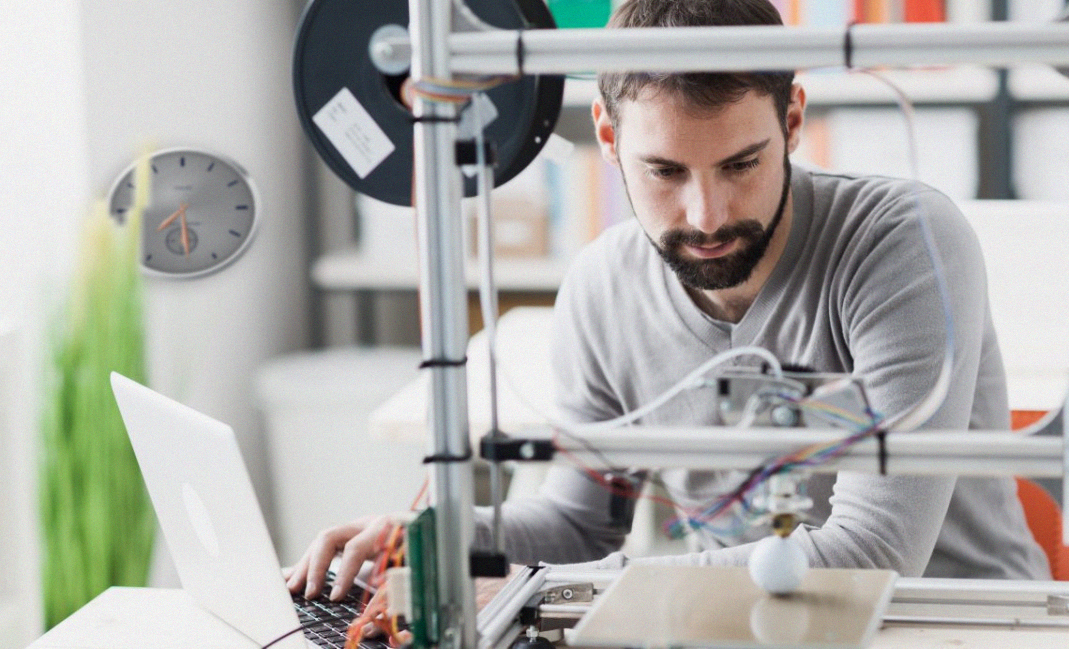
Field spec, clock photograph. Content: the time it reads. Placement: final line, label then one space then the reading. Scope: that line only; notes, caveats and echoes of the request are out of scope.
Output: 7:29
